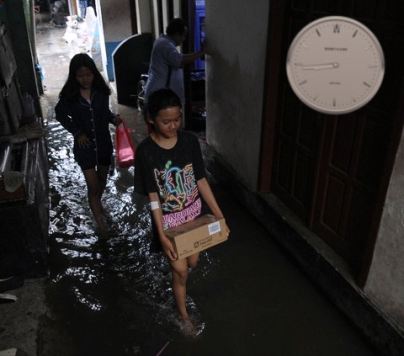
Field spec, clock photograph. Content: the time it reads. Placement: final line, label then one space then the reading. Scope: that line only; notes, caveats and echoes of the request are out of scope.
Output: 8:44
